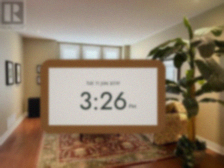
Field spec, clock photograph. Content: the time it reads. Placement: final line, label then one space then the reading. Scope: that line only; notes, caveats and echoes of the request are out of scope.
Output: 3:26
